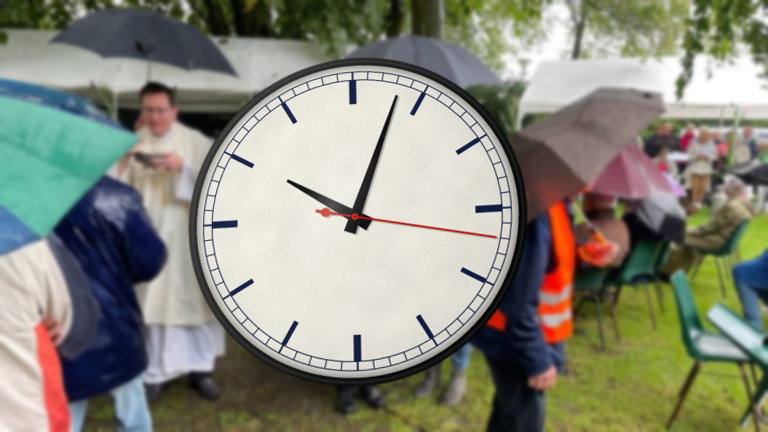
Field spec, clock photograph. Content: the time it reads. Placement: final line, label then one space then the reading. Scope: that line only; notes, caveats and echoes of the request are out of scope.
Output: 10:03:17
